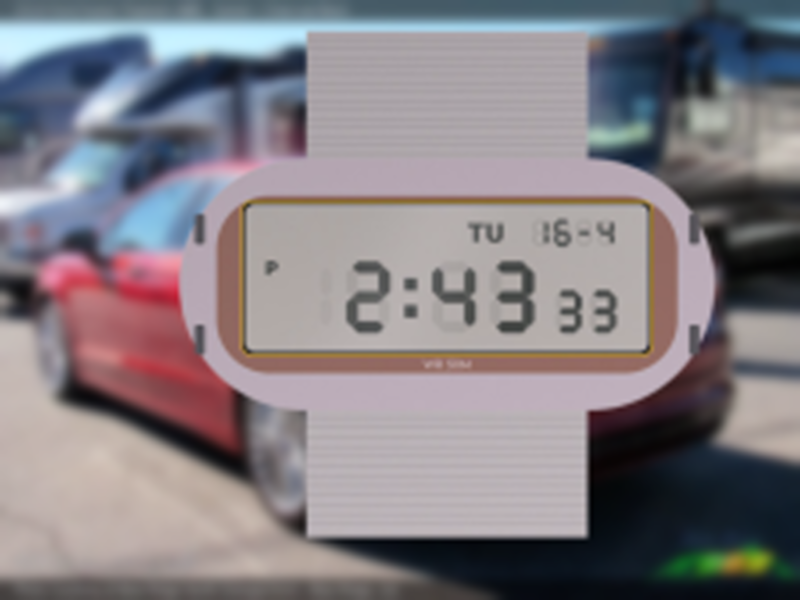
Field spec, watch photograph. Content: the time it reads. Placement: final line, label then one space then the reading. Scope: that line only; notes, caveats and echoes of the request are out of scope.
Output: 2:43:33
